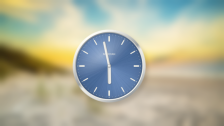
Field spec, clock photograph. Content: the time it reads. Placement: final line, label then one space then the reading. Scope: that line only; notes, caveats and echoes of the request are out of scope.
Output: 5:58
